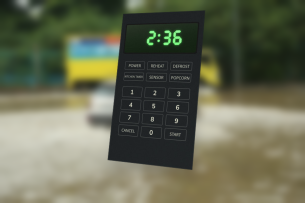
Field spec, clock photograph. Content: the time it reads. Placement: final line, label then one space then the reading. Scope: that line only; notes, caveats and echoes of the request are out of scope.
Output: 2:36
